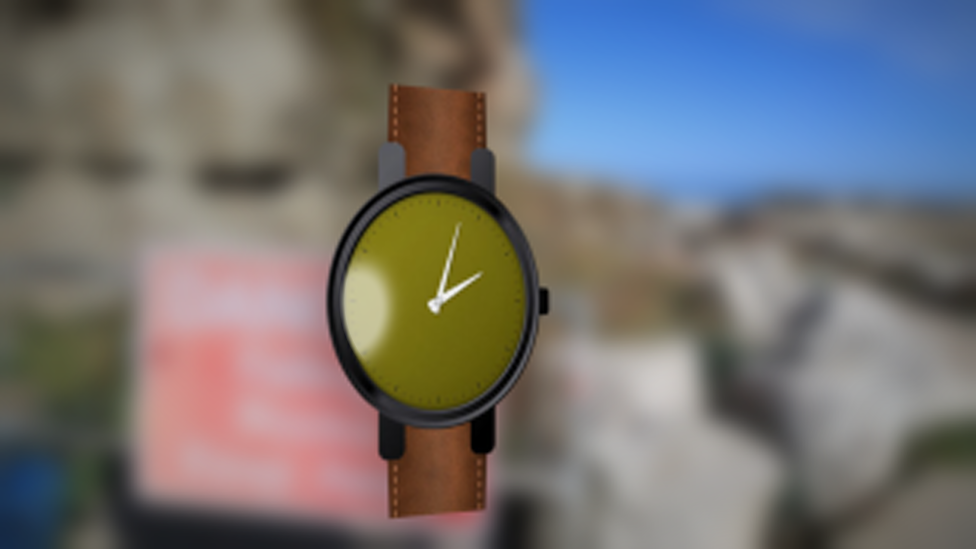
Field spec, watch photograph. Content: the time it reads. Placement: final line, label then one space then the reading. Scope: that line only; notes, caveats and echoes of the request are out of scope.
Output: 2:03
